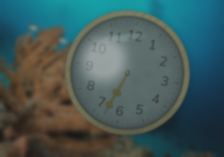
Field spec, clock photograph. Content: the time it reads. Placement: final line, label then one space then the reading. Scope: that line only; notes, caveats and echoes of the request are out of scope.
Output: 6:33
